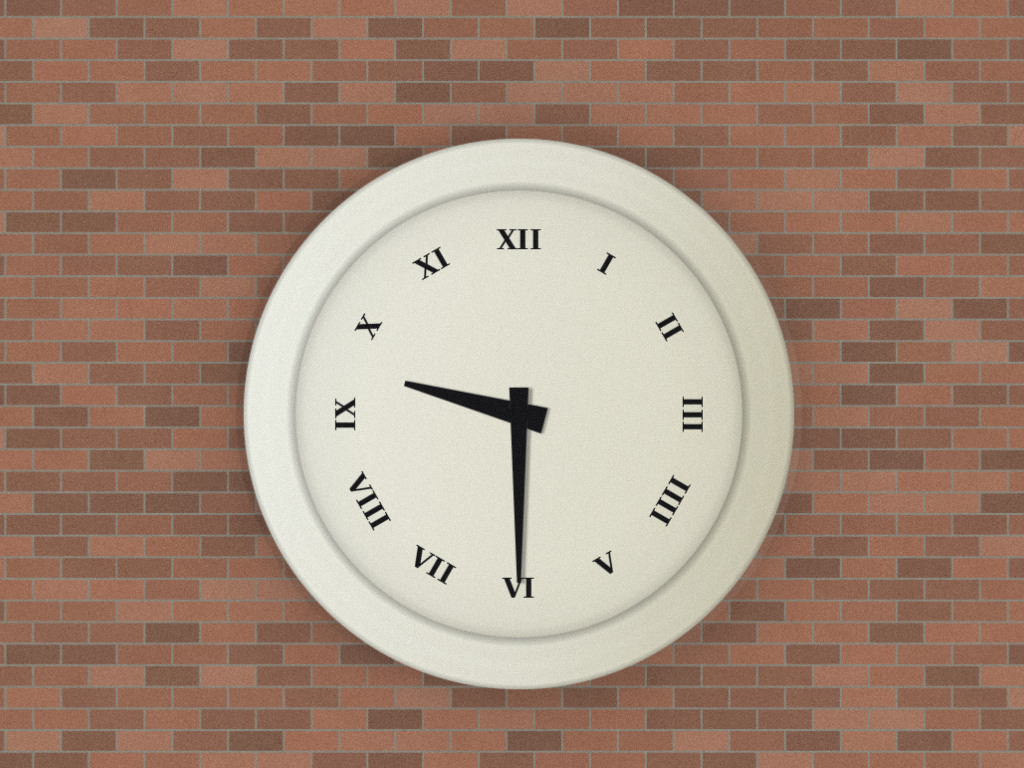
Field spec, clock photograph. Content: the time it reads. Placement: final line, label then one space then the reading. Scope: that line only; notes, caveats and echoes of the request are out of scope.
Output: 9:30
